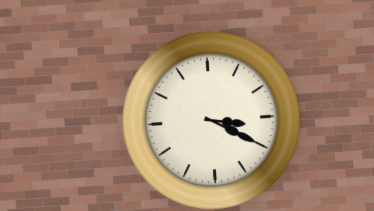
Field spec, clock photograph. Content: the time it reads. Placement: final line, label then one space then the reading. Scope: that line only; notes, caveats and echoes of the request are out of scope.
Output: 3:20
